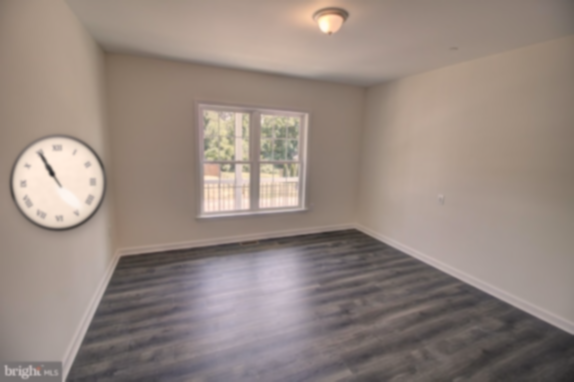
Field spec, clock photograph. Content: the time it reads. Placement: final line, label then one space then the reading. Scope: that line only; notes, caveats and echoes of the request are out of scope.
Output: 10:55
